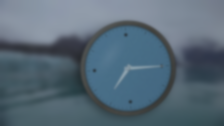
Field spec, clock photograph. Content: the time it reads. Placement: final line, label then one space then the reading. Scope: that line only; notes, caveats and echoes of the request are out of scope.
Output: 7:15
